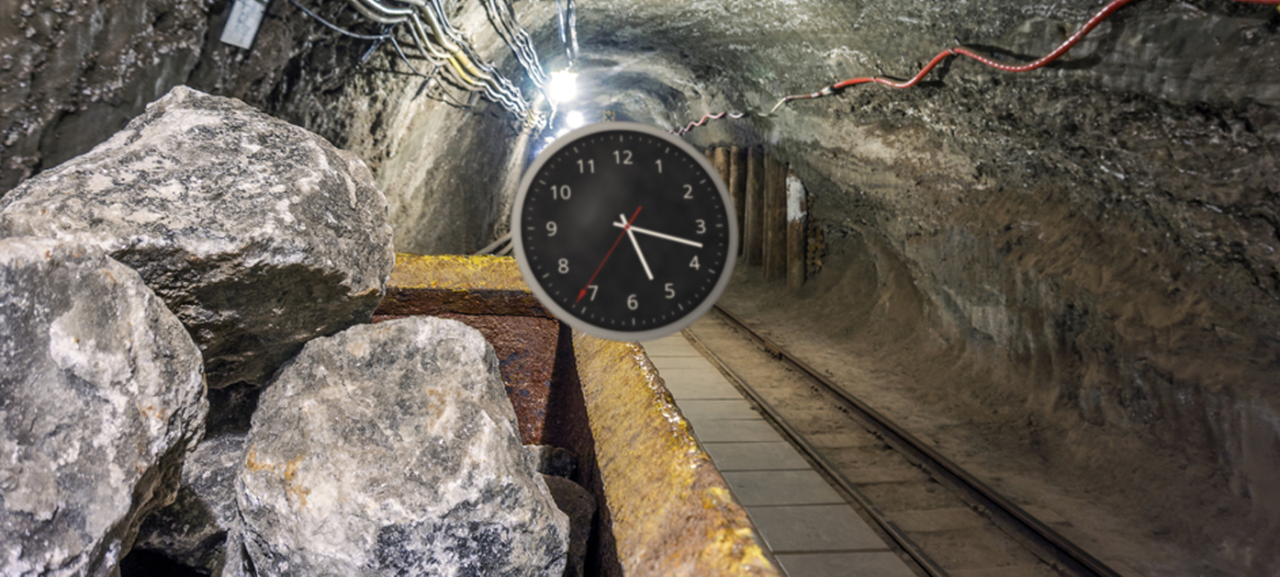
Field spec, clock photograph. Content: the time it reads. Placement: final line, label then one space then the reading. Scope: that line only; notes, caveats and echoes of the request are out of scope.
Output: 5:17:36
